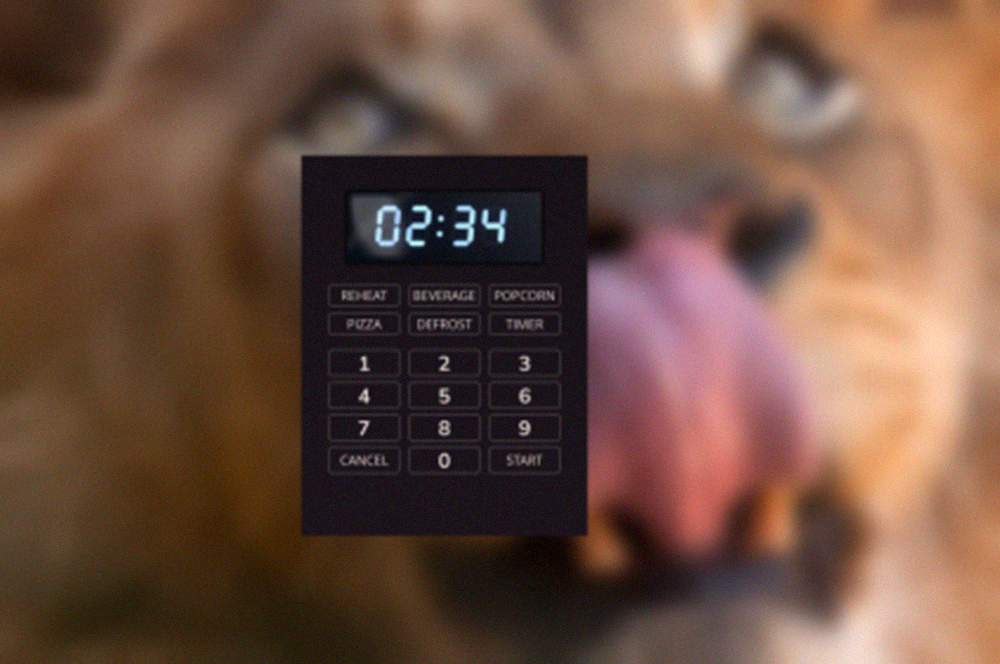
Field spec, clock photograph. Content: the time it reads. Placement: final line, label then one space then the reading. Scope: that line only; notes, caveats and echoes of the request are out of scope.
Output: 2:34
